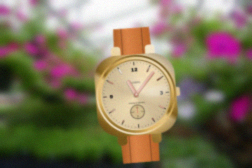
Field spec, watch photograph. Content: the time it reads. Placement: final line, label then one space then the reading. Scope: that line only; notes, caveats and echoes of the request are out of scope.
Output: 11:07
